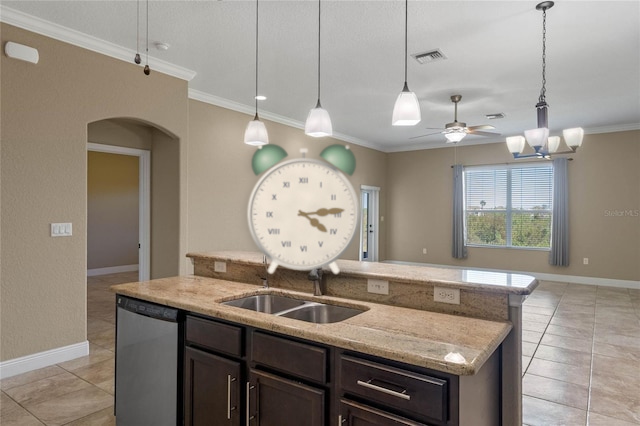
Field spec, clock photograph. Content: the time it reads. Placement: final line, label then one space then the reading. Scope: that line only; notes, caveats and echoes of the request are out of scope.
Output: 4:14
